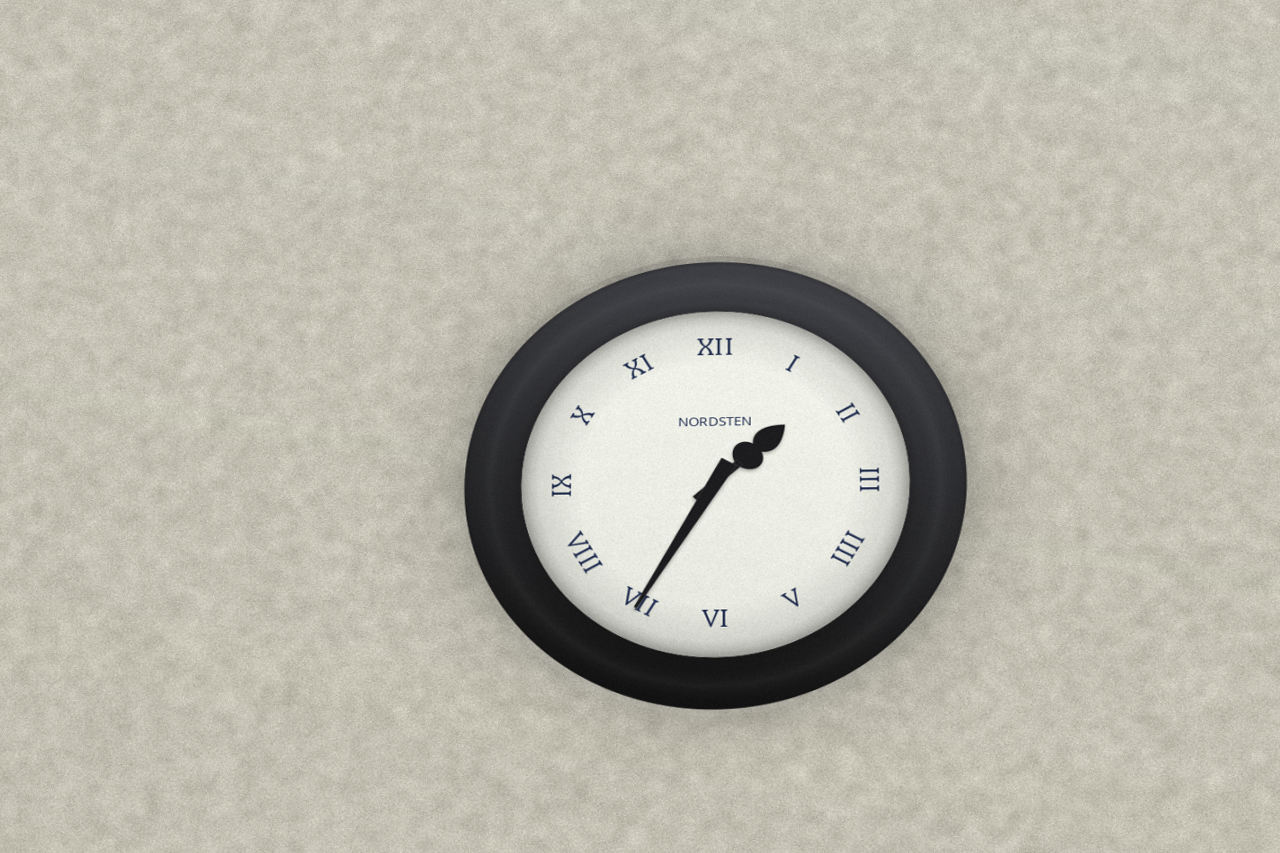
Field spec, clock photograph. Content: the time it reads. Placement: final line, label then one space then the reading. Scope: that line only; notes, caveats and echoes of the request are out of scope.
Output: 1:35
